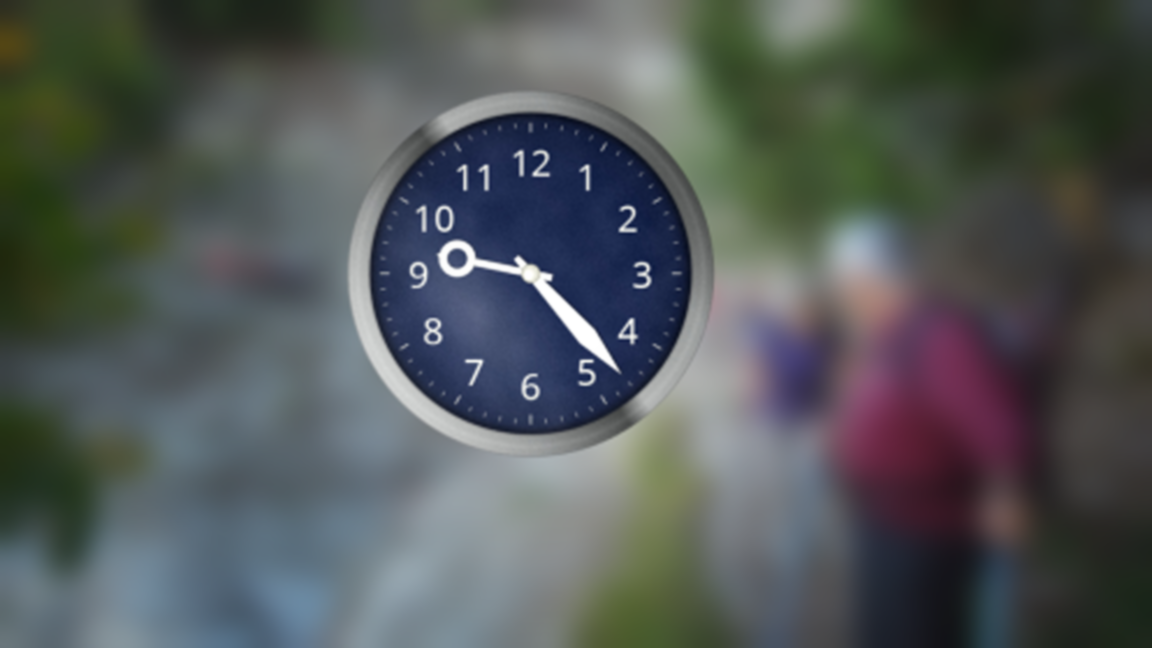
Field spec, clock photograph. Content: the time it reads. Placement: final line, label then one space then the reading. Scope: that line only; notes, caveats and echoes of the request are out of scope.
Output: 9:23
